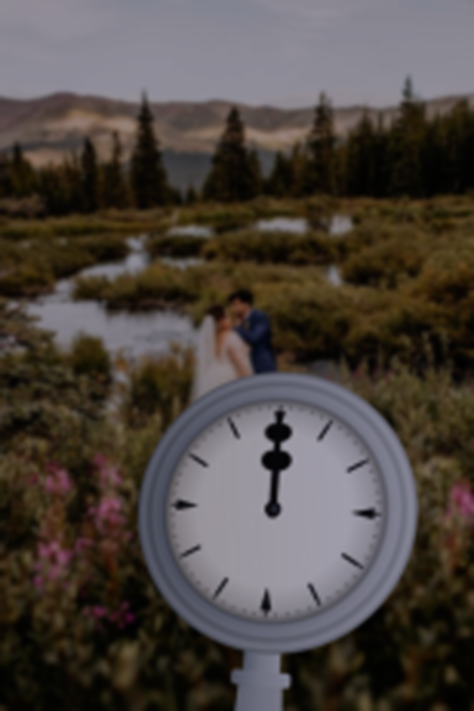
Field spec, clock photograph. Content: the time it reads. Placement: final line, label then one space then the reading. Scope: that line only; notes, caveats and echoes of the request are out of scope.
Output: 12:00
